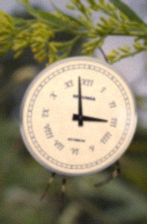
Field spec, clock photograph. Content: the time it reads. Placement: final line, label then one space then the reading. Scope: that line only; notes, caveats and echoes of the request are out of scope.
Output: 2:58
